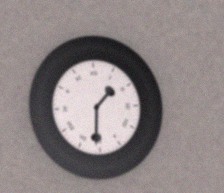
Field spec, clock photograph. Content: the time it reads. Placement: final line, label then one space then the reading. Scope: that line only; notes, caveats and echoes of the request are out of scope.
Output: 1:31
